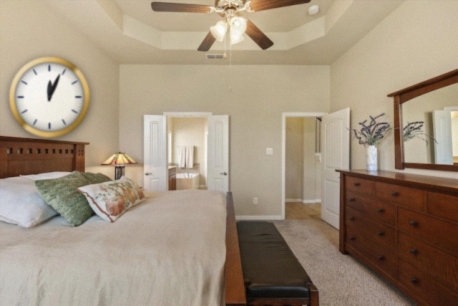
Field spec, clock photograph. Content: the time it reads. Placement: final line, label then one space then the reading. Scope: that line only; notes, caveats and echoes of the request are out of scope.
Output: 12:04
